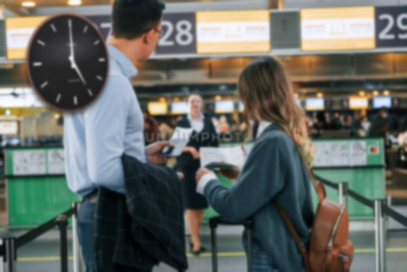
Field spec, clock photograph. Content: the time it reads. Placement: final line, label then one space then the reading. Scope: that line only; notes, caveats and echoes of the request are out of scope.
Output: 5:00
